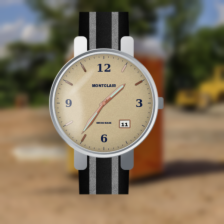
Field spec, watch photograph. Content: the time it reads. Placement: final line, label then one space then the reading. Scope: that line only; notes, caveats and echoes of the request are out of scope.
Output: 1:36
